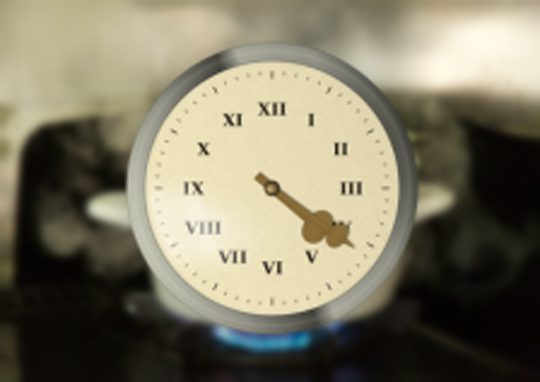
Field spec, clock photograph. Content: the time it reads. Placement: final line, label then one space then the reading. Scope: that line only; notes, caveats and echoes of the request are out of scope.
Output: 4:21
